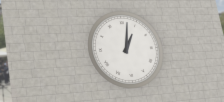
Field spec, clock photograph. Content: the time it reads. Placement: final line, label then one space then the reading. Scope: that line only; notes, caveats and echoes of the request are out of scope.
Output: 1:02
